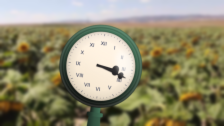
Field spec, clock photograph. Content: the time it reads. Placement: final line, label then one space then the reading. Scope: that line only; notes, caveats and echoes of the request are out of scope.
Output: 3:18
